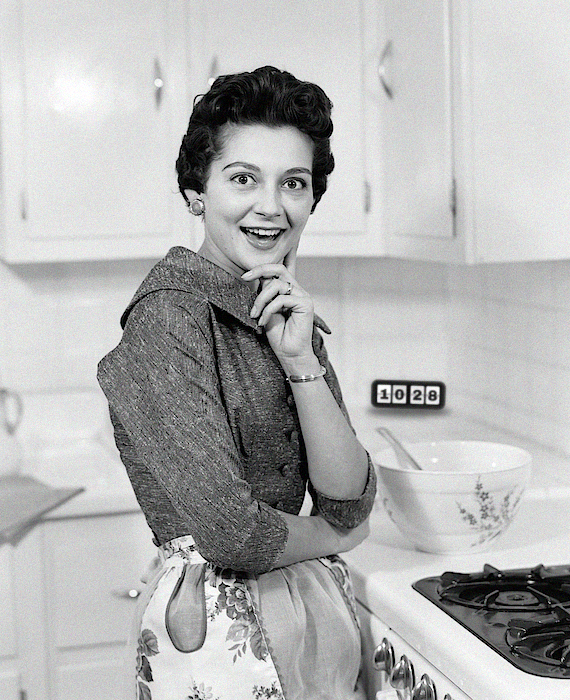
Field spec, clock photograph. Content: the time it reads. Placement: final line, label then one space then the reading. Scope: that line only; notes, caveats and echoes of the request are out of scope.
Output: 10:28
